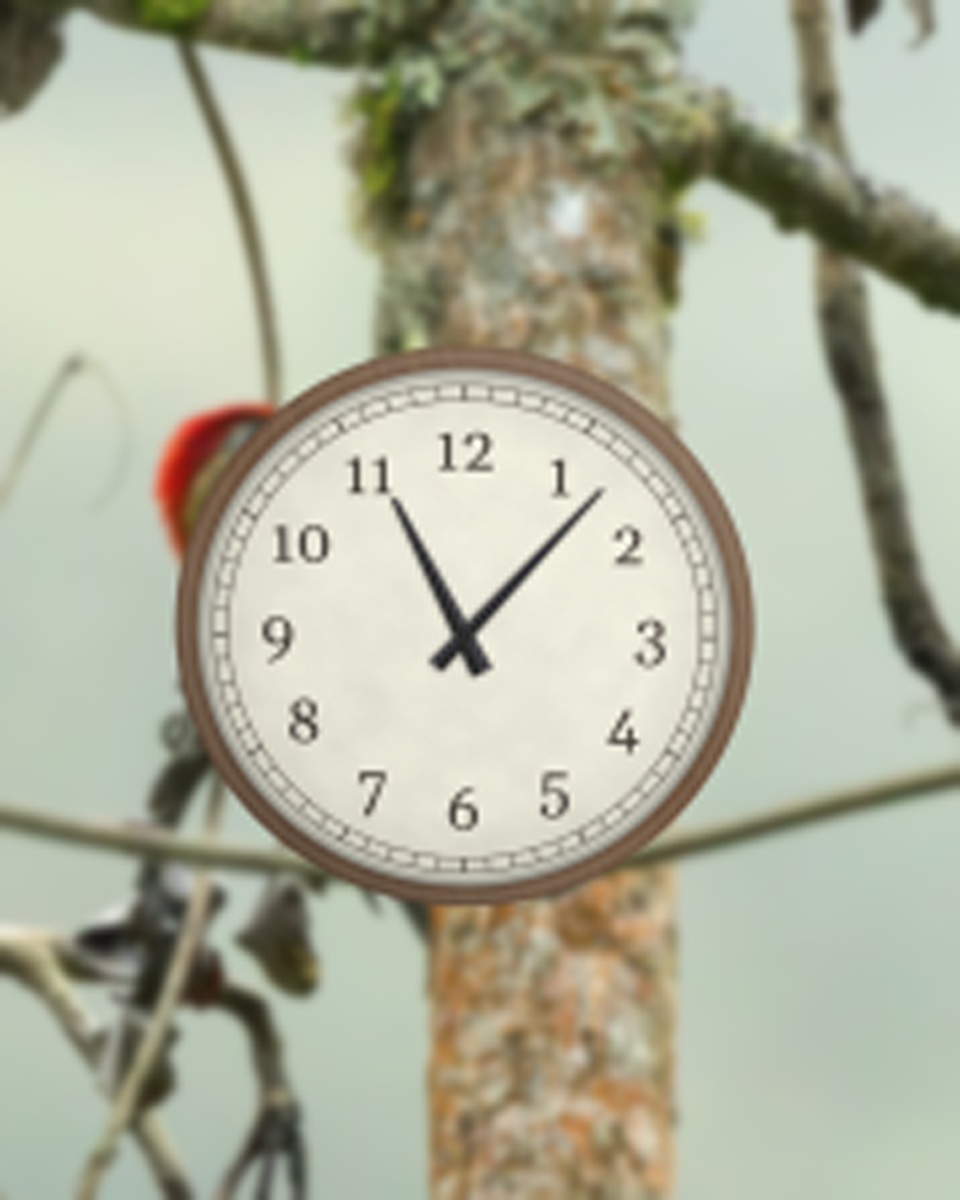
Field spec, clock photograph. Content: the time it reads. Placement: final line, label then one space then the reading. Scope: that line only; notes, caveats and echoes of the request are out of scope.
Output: 11:07
